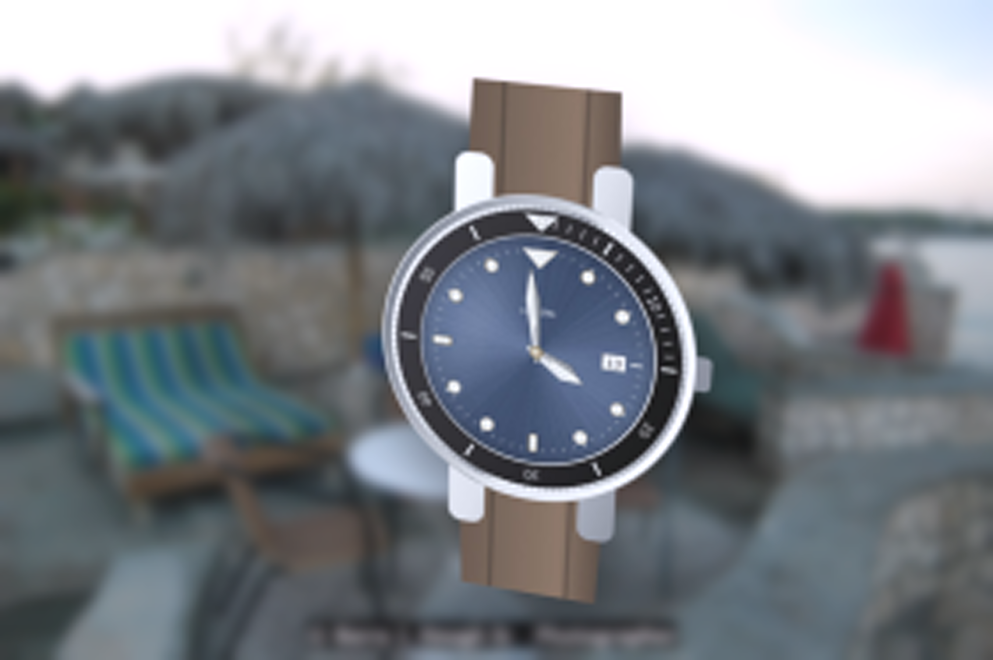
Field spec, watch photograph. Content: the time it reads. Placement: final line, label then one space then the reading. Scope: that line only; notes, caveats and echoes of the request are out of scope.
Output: 3:59
